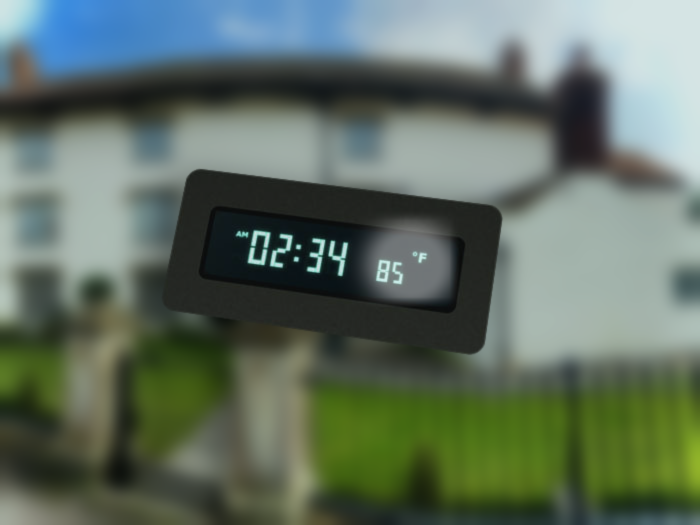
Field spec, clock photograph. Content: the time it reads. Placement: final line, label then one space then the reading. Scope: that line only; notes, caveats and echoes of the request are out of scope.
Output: 2:34
